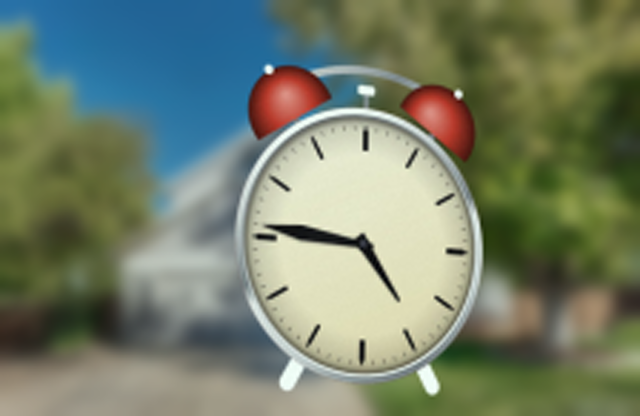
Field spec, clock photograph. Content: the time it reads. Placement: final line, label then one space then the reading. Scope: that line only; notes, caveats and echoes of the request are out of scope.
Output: 4:46
